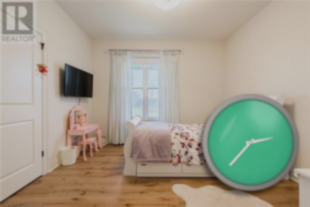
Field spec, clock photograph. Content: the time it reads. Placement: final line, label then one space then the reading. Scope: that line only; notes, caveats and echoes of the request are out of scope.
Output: 2:37
